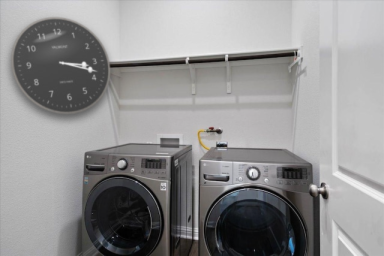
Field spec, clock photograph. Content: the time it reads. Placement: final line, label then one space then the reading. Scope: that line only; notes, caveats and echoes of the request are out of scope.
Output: 3:18
